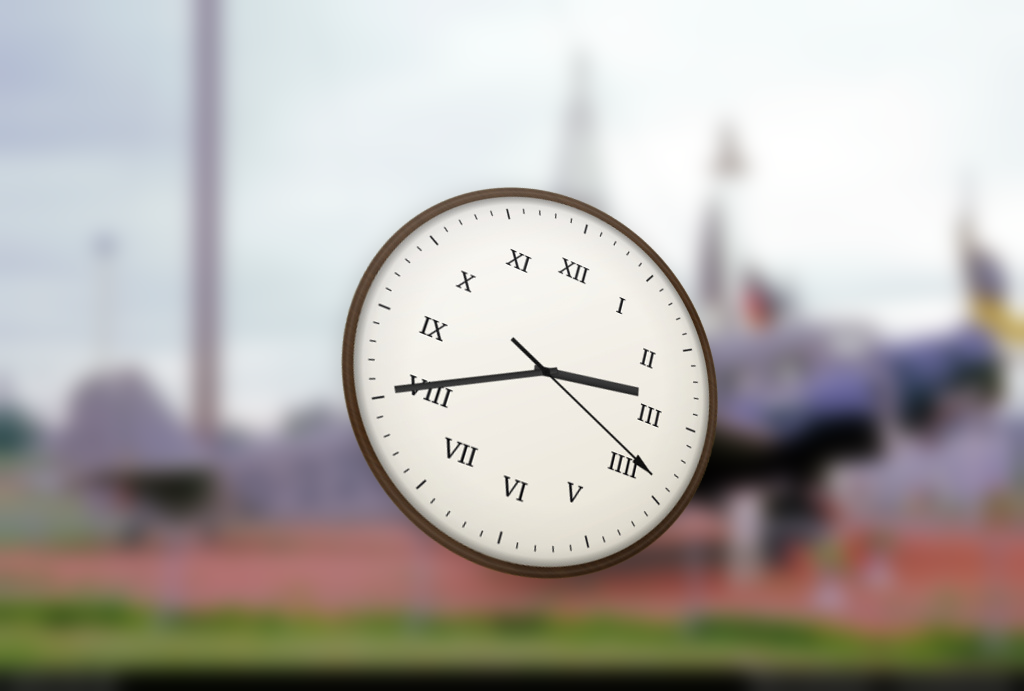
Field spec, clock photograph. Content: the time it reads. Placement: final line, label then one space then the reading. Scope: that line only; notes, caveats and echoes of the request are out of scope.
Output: 2:40:19
